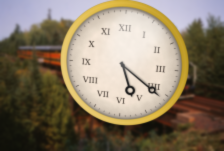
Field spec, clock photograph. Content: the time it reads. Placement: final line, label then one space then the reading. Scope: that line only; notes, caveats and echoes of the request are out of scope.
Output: 5:21
